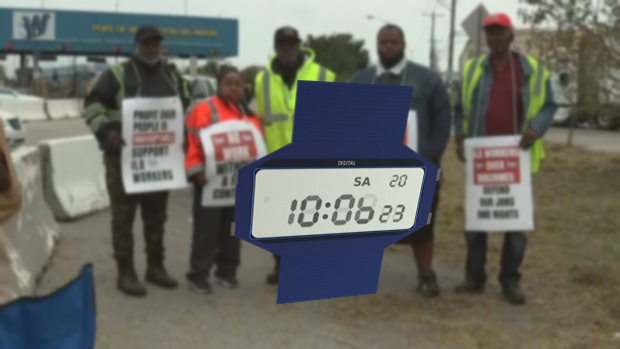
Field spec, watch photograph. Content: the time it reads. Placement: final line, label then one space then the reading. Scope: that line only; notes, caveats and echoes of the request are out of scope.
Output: 10:06:23
